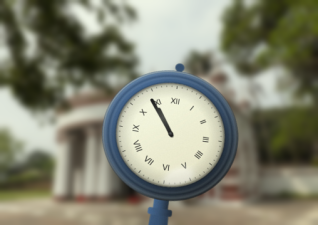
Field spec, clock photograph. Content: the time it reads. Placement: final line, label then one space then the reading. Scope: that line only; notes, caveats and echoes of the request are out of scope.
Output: 10:54
